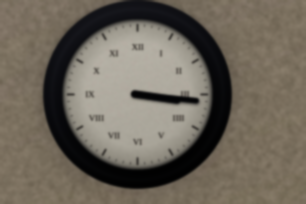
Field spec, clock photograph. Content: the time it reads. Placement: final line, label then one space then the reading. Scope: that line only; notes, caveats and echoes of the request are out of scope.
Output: 3:16
